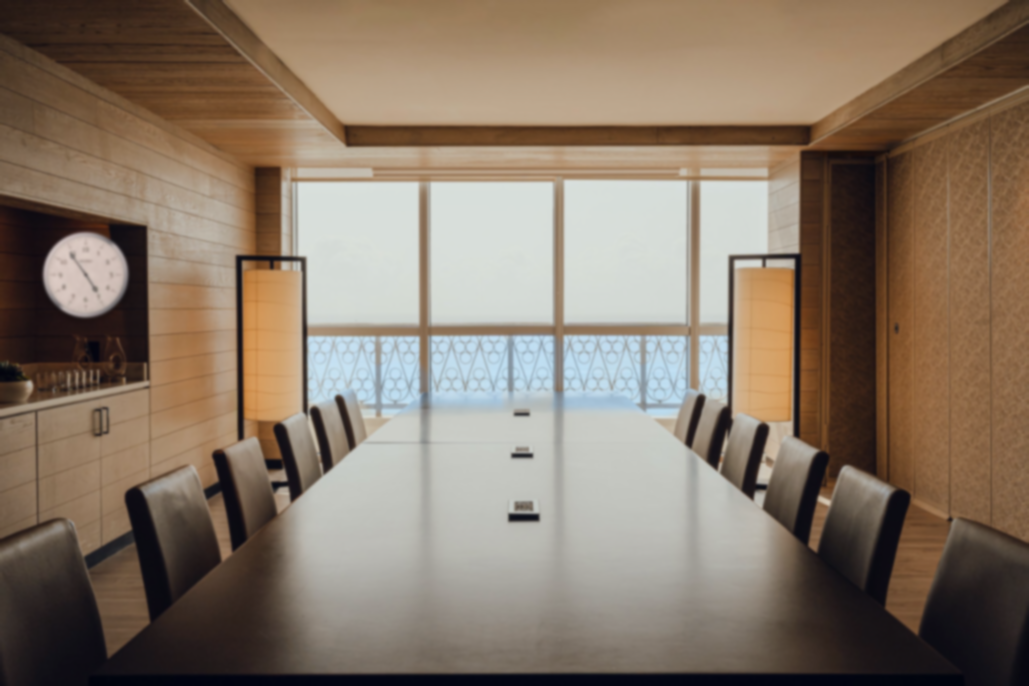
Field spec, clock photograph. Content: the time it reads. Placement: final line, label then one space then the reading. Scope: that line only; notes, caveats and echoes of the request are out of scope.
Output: 4:54
